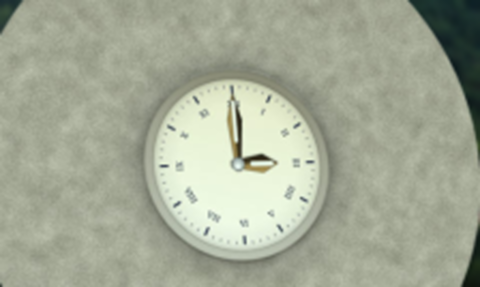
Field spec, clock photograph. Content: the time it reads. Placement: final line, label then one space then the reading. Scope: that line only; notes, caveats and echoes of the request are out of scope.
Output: 3:00
